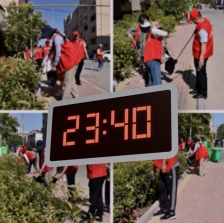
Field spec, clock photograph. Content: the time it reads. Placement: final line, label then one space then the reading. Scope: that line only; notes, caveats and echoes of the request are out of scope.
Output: 23:40
